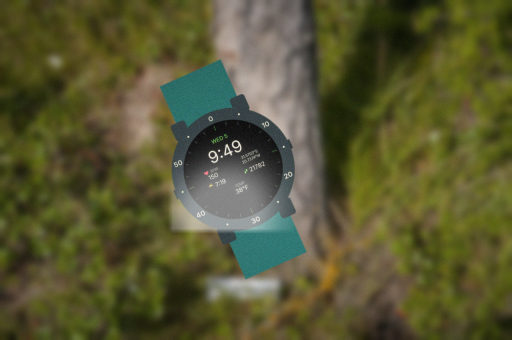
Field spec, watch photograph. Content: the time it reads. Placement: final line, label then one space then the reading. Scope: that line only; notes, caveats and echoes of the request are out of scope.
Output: 9:49
